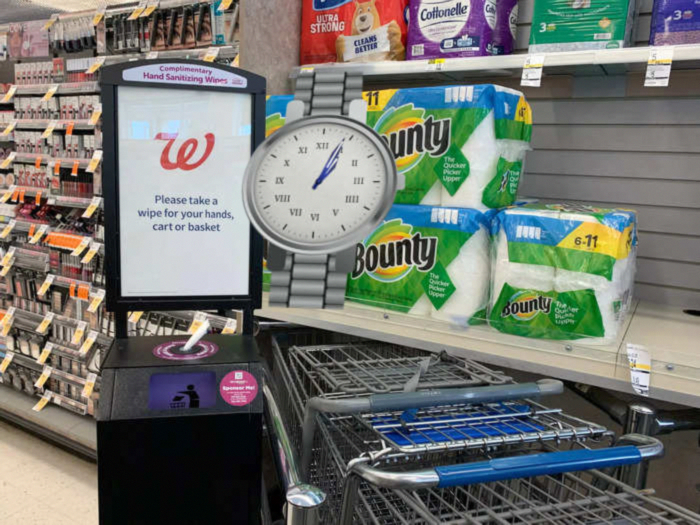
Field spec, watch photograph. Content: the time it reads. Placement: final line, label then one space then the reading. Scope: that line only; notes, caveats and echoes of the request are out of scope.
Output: 1:04
